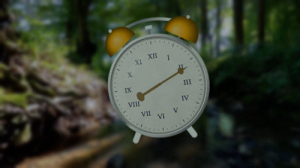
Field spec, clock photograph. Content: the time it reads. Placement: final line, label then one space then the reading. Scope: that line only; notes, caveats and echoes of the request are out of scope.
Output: 8:11
